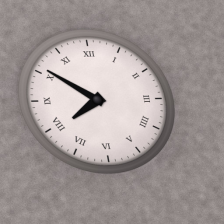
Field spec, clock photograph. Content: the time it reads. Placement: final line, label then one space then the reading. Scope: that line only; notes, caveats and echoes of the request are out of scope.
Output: 7:51
